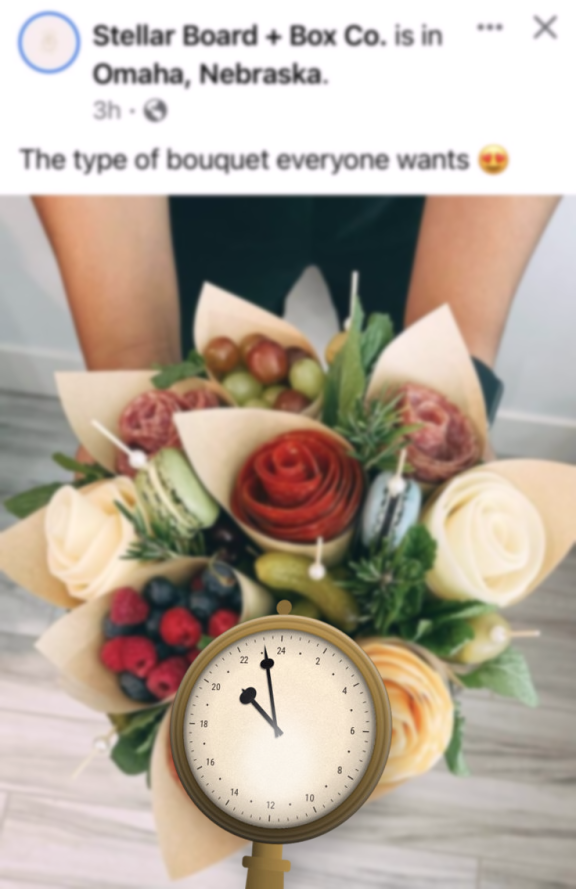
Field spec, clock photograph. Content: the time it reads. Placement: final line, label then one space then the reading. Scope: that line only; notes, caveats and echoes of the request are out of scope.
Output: 20:58
